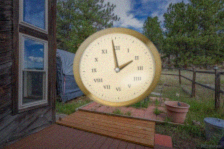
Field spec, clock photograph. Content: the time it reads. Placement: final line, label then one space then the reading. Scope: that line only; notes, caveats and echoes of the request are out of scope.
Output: 1:59
